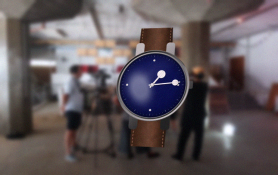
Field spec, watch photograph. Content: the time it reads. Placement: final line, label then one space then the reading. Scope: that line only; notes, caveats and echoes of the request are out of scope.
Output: 1:14
